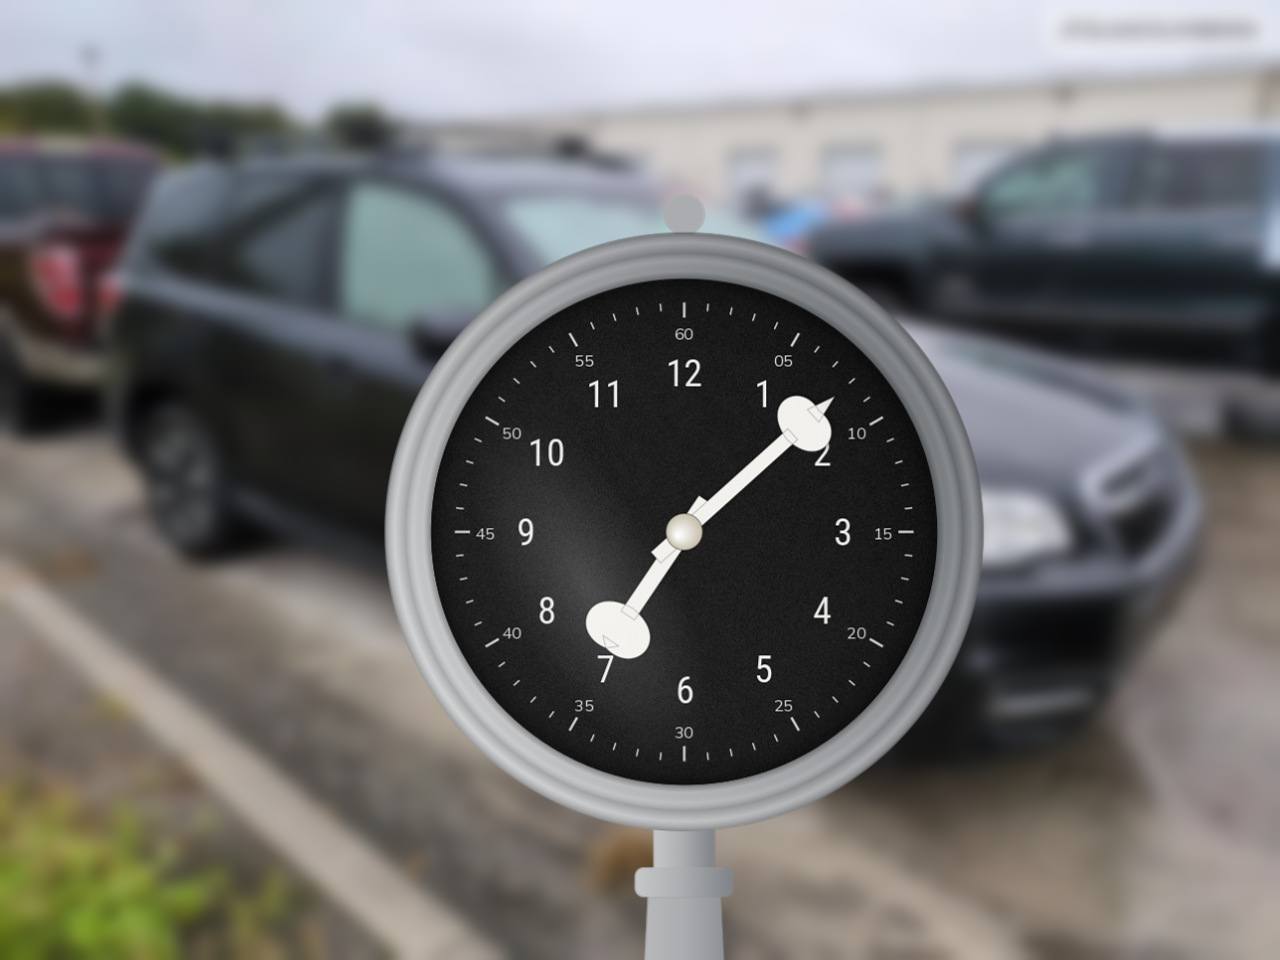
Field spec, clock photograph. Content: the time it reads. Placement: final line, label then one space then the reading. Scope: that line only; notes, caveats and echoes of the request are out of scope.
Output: 7:08
